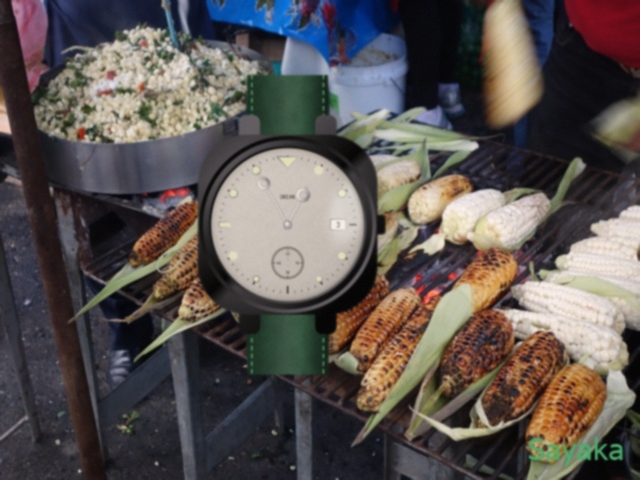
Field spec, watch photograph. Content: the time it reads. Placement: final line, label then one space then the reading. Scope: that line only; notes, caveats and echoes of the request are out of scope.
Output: 12:55
